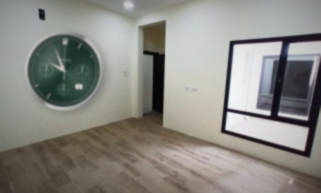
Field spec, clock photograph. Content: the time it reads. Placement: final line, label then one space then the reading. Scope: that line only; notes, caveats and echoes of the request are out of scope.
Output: 9:56
